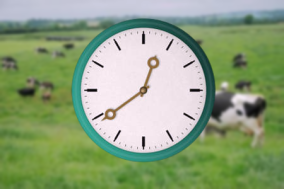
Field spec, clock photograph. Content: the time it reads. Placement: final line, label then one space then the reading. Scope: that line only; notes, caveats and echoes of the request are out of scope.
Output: 12:39
